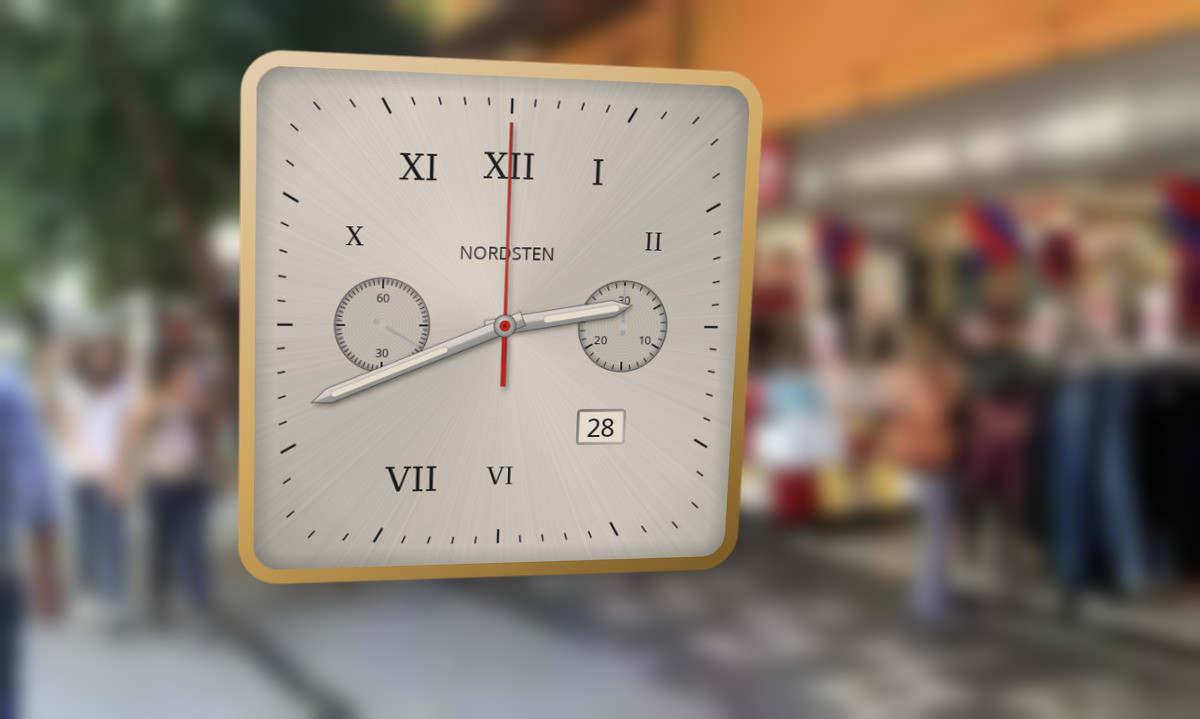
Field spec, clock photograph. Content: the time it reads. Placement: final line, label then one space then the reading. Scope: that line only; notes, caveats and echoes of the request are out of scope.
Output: 2:41:20
